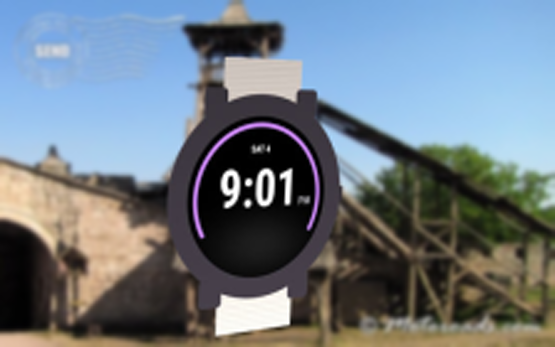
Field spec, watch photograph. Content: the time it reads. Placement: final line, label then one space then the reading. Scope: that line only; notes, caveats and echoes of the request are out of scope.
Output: 9:01
